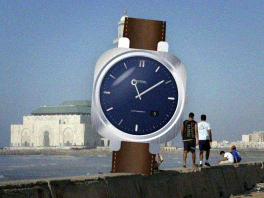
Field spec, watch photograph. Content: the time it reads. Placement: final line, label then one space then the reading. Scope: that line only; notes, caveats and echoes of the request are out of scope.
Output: 11:09
